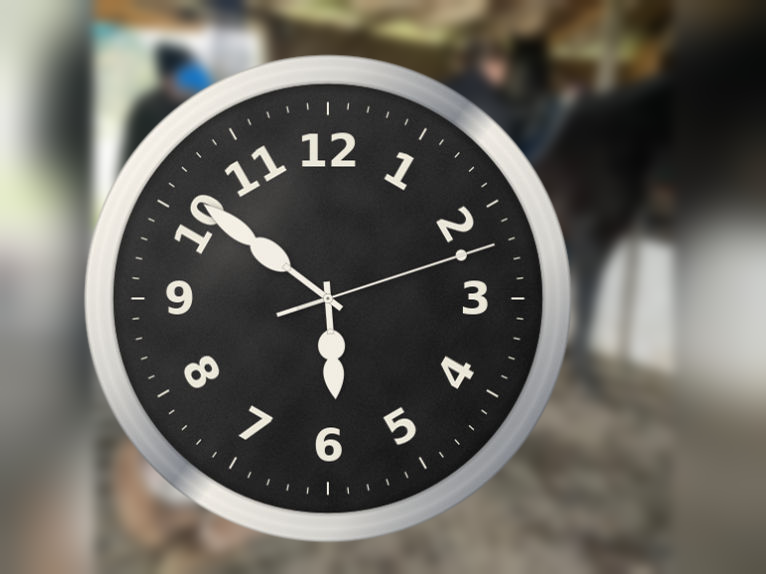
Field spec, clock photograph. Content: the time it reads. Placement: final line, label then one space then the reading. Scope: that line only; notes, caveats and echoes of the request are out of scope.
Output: 5:51:12
